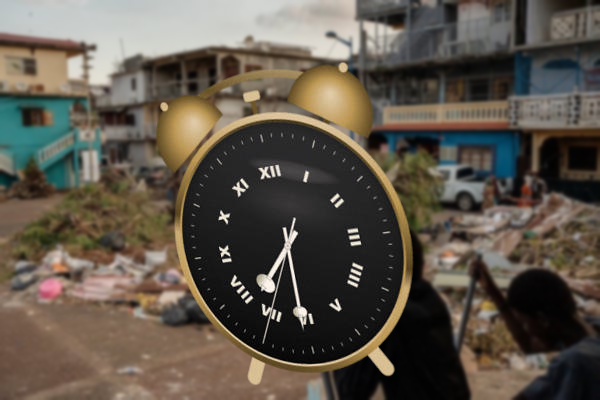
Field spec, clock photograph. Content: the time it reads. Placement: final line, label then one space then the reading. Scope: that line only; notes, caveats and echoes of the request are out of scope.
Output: 7:30:35
